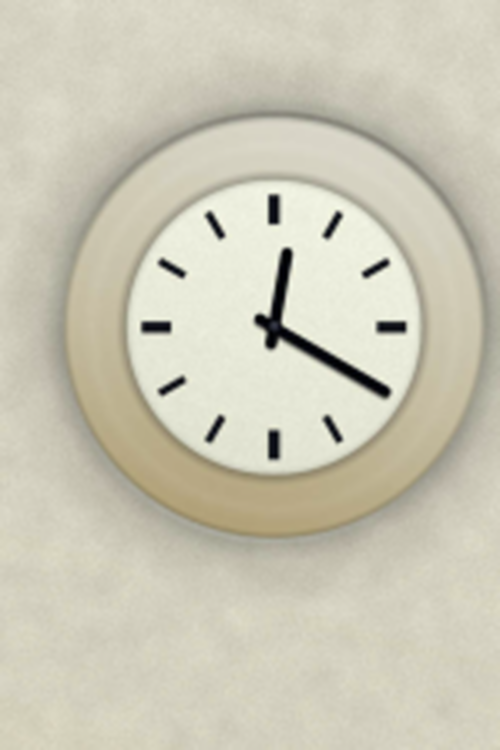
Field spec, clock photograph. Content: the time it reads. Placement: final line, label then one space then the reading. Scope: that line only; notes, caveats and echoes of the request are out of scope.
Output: 12:20
